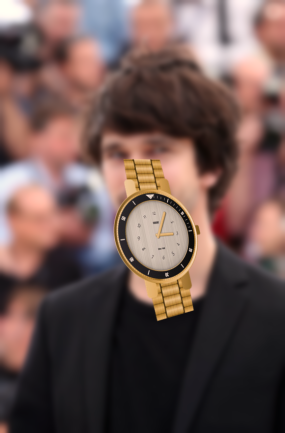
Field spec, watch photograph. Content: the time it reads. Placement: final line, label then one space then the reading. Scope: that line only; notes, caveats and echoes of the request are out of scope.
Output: 3:05
